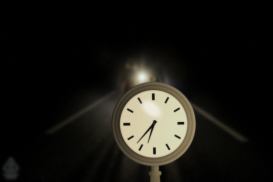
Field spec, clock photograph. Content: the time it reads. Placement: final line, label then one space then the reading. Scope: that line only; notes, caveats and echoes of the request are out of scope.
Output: 6:37
